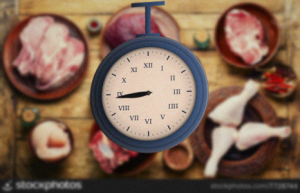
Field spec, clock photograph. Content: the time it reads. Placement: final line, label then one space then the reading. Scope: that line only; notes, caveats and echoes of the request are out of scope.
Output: 8:44
